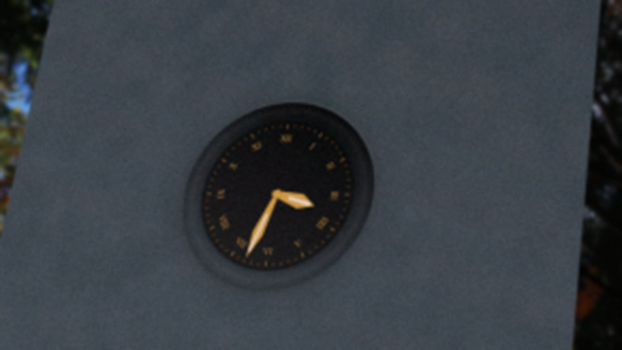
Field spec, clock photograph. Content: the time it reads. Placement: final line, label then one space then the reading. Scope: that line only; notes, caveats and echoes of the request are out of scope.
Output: 3:33
